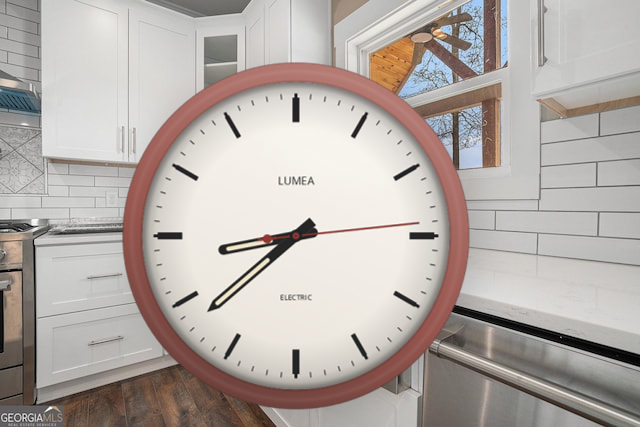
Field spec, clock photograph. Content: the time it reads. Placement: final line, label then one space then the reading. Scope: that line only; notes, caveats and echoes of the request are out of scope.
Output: 8:38:14
